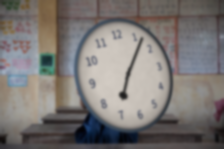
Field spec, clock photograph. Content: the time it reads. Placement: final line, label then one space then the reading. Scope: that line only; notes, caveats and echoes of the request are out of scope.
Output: 7:07
